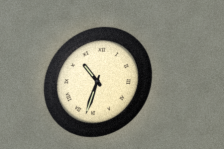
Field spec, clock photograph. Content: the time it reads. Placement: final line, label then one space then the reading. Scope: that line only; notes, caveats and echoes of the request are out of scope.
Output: 10:32
